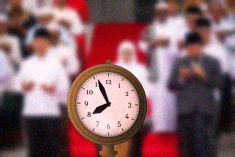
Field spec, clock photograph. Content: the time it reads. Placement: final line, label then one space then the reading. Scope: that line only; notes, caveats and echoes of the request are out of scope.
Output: 7:56
